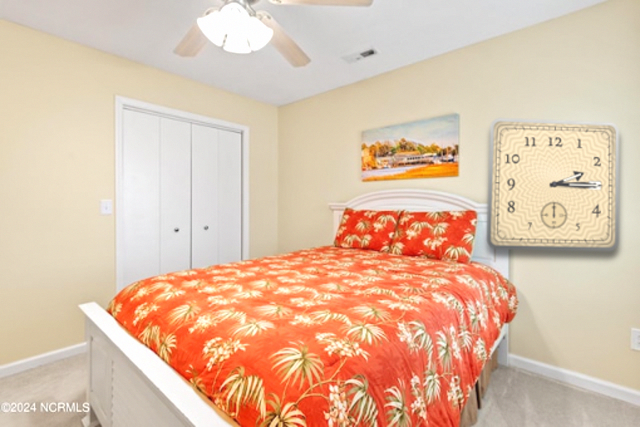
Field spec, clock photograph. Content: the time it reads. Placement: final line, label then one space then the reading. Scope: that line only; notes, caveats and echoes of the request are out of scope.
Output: 2:15
